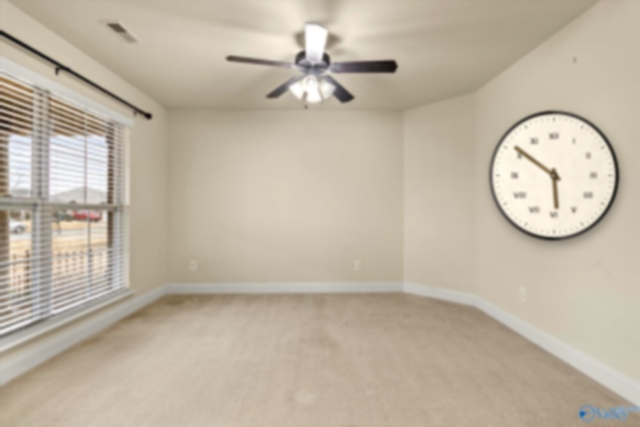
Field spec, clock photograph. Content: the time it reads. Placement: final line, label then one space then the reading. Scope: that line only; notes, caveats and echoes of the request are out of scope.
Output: 5:51
